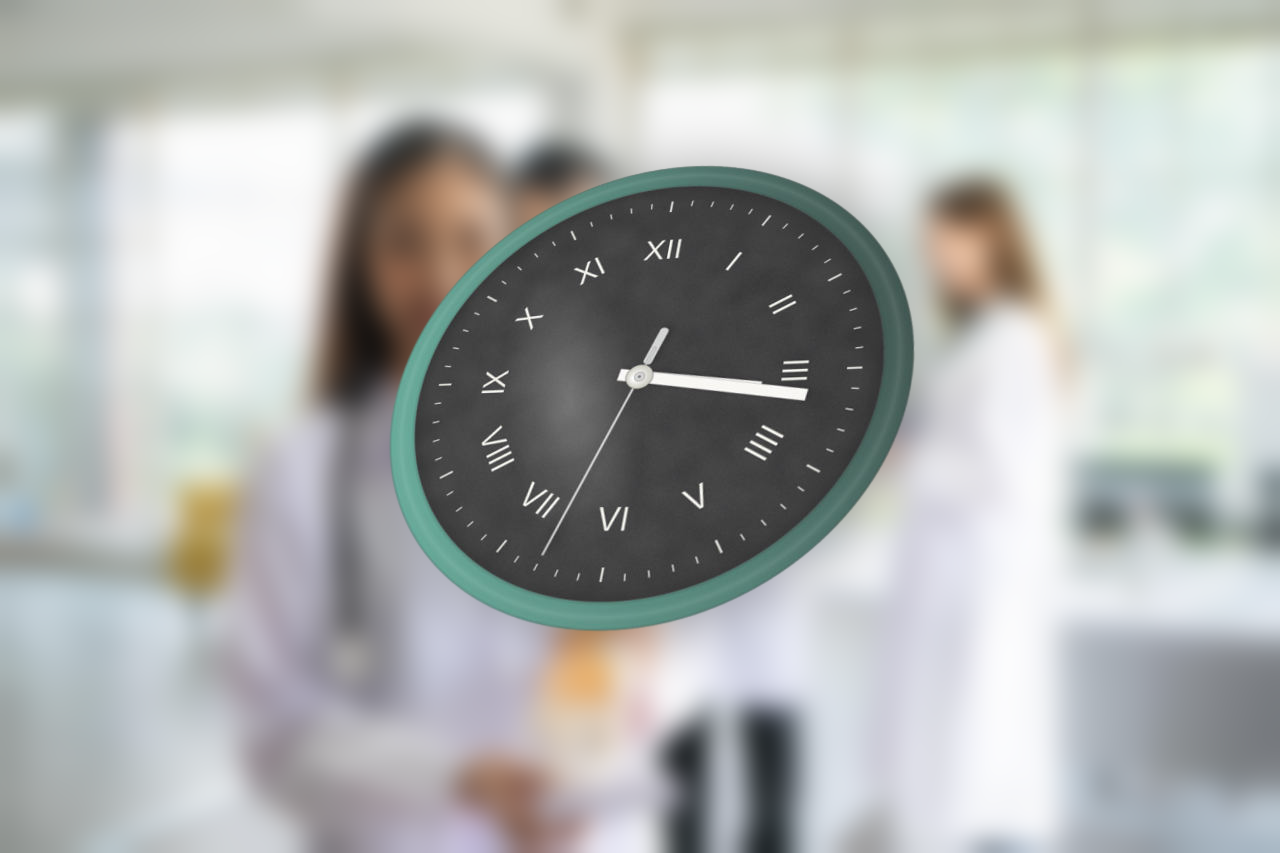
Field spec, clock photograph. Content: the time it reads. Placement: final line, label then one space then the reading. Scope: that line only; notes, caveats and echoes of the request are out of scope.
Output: 3:16:33
